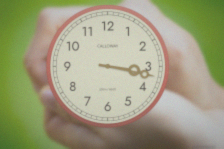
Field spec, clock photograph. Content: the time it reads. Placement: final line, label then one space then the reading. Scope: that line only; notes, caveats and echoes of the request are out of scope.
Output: 3:17
